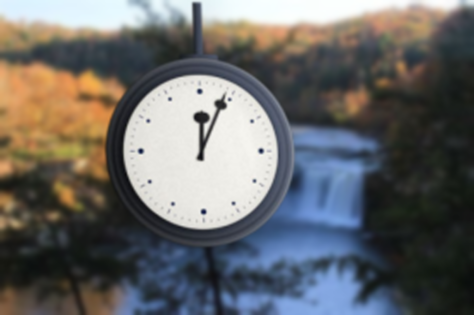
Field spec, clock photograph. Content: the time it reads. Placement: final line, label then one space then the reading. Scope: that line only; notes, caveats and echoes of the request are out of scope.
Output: 12:04
